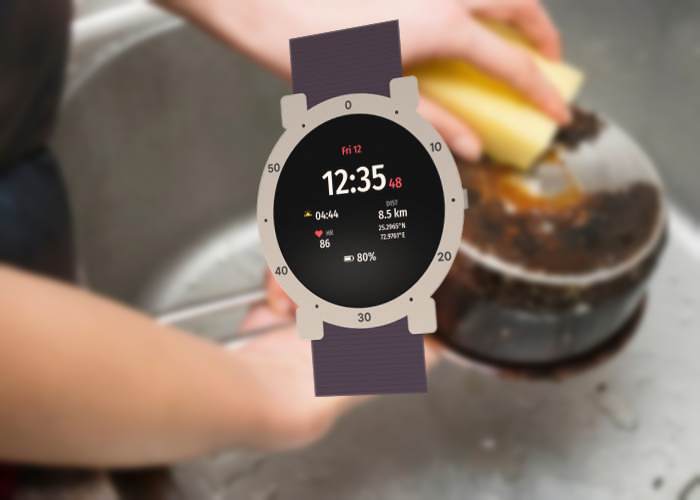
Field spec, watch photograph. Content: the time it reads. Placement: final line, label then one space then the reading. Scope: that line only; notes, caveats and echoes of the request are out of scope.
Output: 12:35:48
